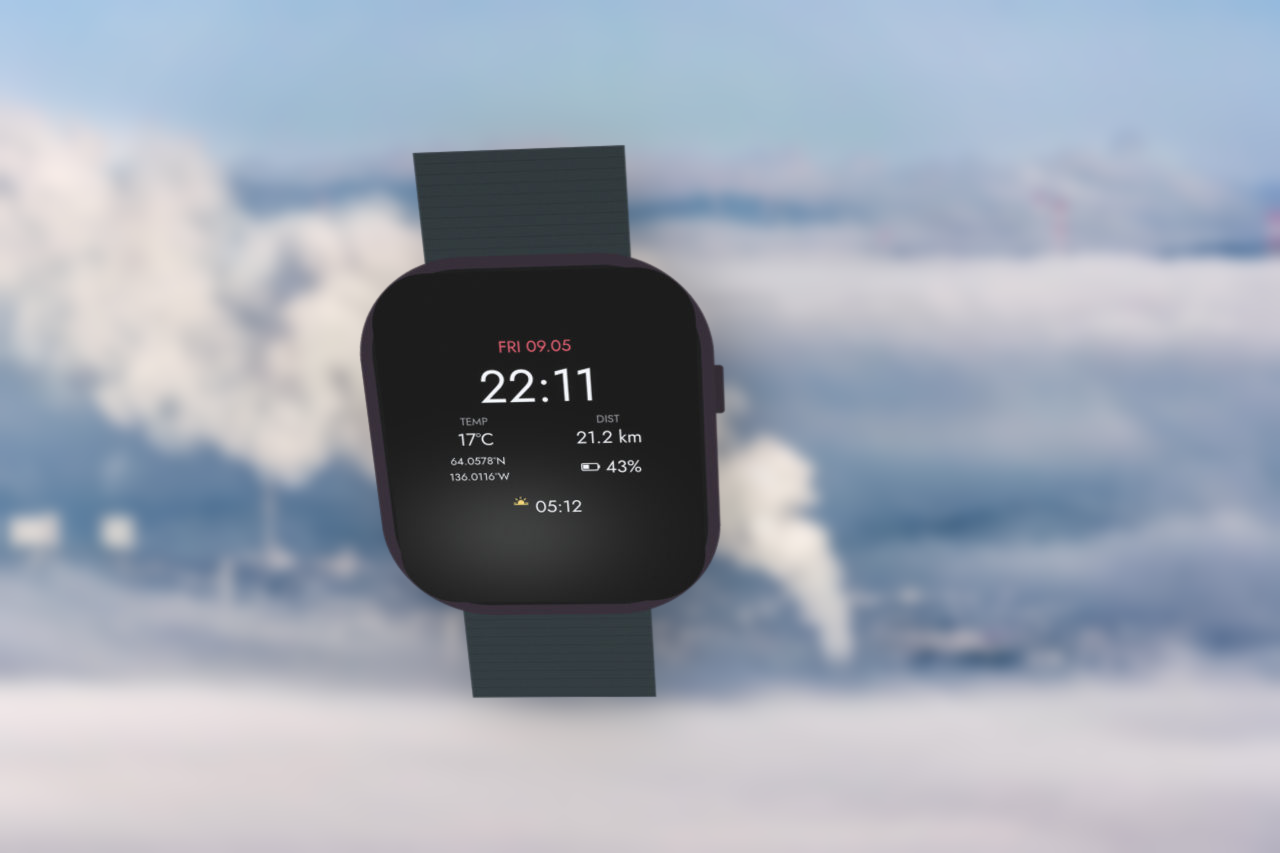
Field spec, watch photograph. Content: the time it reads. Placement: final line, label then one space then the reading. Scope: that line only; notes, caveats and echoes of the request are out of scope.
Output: 22:11
